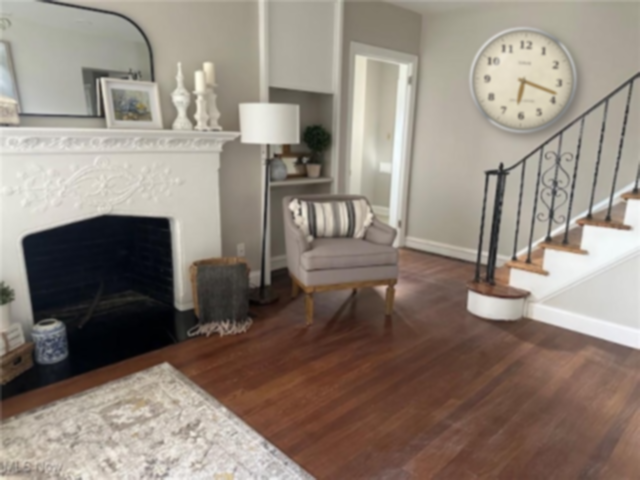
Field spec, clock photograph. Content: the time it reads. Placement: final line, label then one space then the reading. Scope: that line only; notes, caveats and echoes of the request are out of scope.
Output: 6:18
